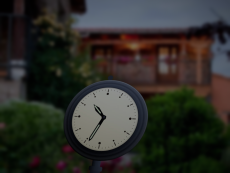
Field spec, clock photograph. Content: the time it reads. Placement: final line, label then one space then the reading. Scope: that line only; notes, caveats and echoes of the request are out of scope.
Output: 10:34
